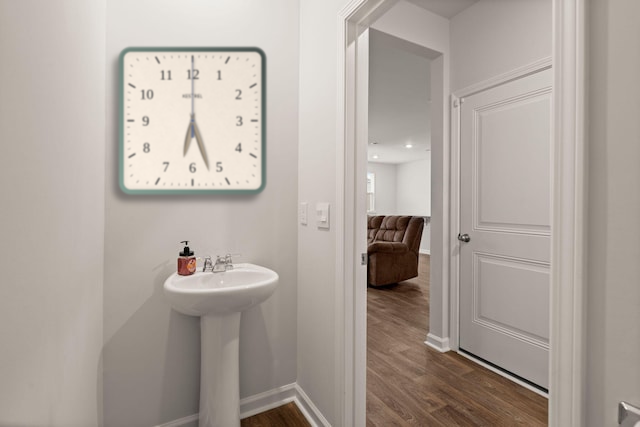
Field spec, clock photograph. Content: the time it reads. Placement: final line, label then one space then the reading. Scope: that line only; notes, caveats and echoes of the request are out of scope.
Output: 6:27:00
